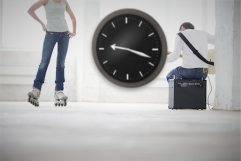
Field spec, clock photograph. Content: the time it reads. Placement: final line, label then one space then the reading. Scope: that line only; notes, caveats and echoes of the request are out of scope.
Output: 9:18
